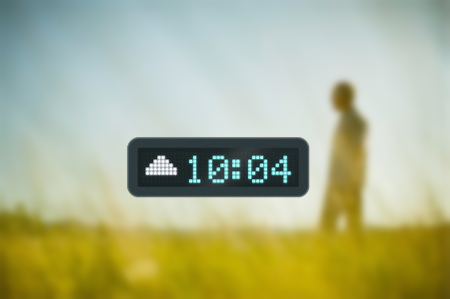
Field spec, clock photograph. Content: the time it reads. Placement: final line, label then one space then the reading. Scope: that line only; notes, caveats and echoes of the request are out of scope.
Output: 10:04
